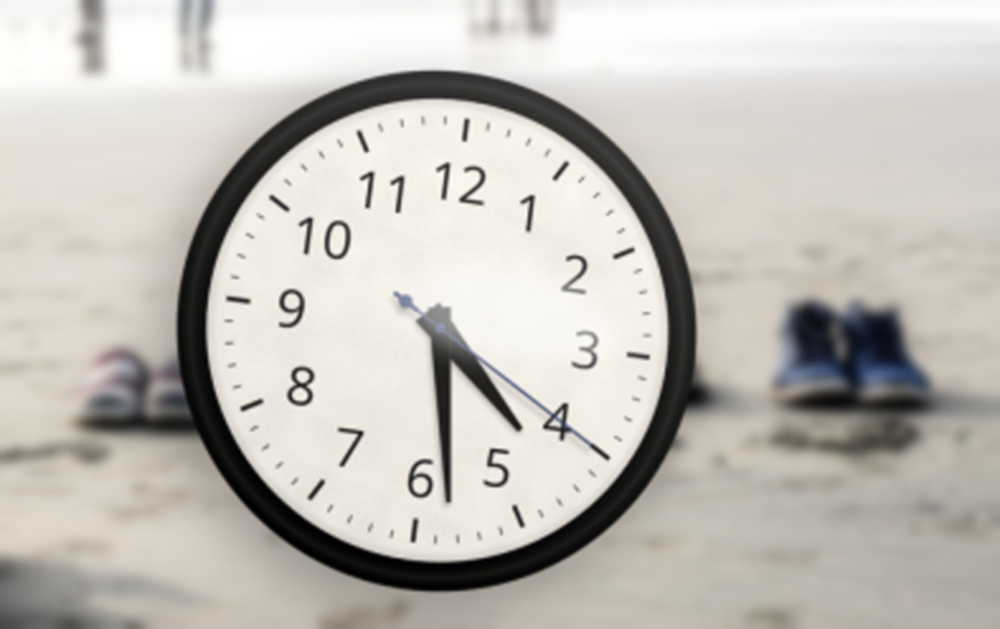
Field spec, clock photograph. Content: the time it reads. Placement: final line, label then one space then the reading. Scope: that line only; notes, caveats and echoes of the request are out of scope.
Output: 4:28:20
